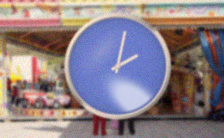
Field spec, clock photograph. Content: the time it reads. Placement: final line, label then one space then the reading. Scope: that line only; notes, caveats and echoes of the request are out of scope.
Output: 2:02
